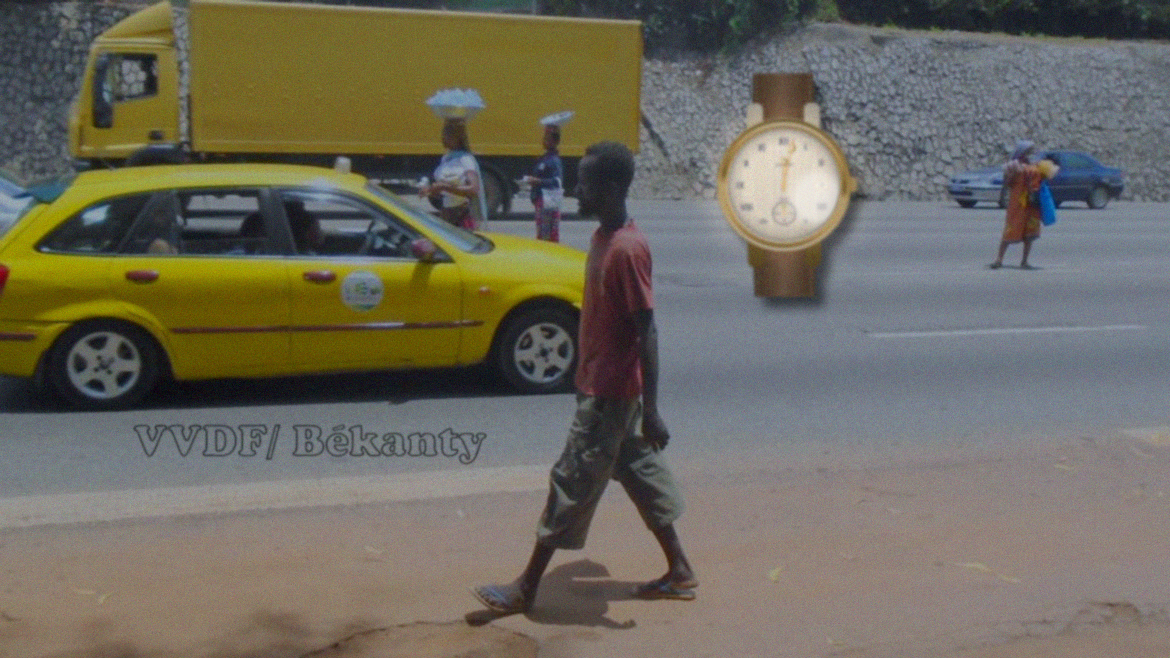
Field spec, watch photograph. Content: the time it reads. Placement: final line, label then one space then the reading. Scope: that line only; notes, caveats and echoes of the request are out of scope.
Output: 12:02
